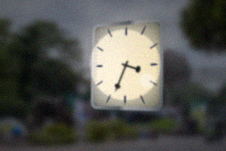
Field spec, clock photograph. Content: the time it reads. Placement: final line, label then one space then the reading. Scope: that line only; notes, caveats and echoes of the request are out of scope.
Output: 3:34
